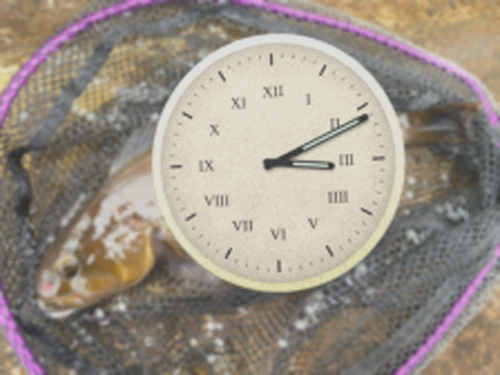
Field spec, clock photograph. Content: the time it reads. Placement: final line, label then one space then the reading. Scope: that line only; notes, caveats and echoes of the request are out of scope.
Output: 3:11
